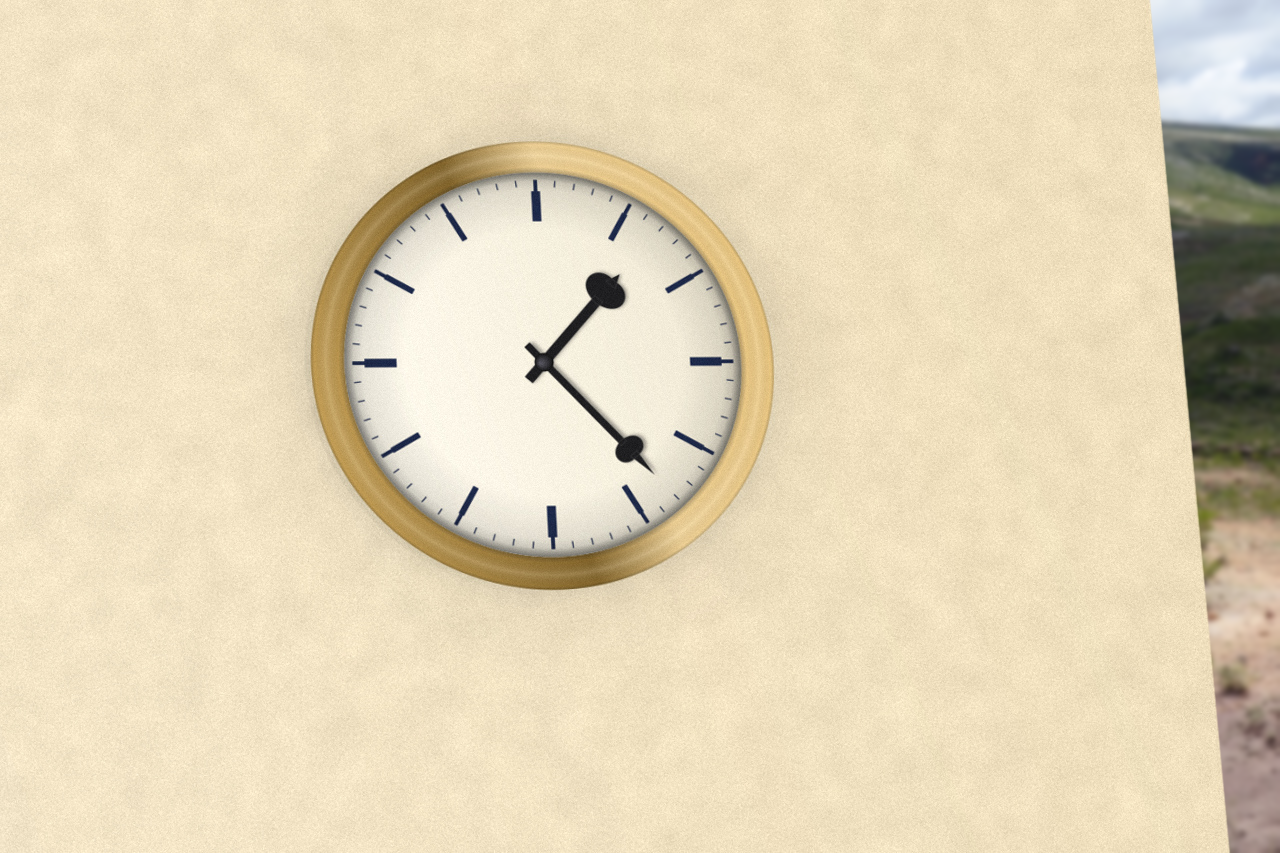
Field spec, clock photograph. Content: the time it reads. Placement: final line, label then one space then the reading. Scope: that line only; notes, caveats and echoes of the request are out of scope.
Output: 1:23
